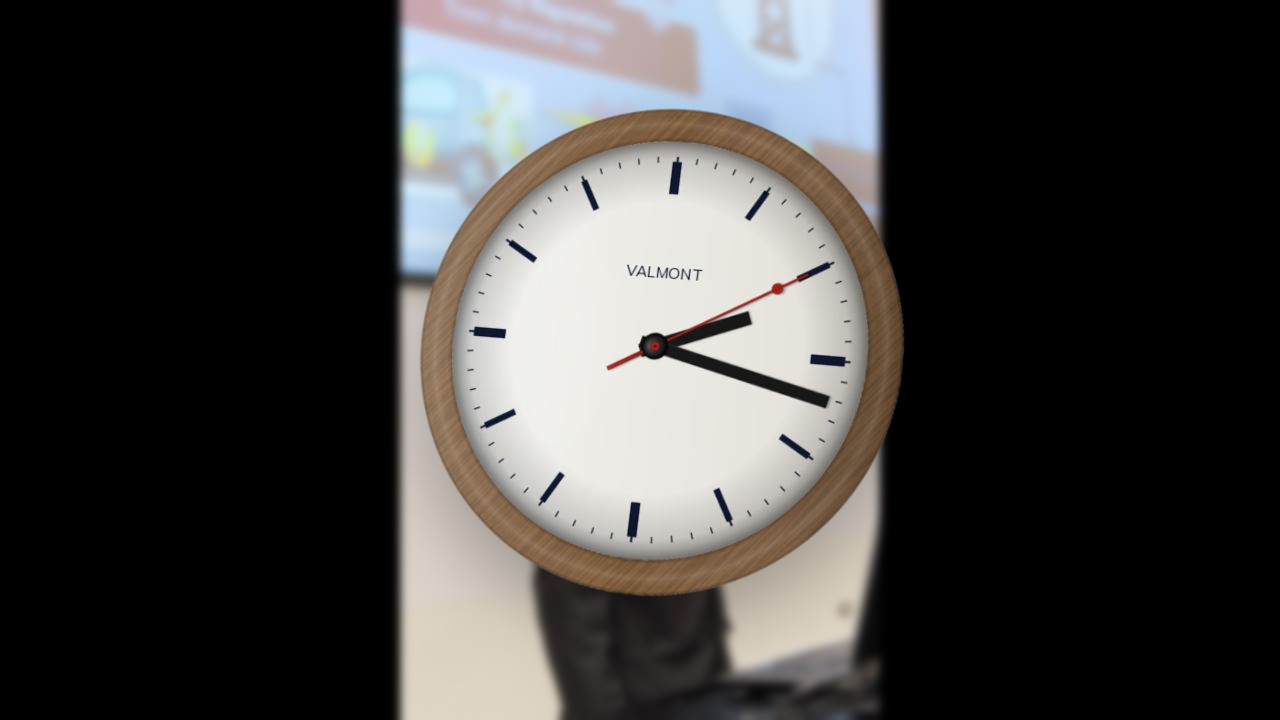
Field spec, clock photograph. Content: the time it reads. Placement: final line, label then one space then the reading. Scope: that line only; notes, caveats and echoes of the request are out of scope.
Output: 2:17:10
